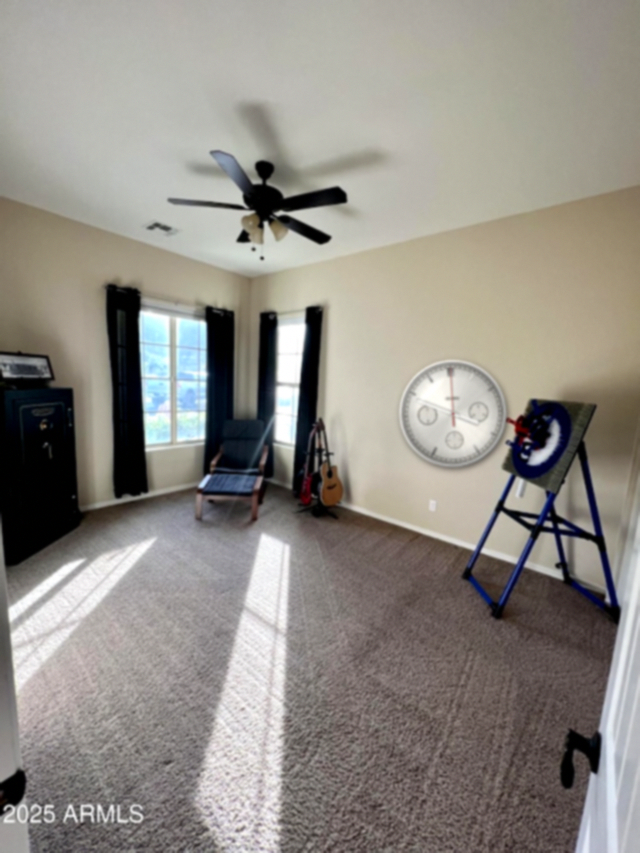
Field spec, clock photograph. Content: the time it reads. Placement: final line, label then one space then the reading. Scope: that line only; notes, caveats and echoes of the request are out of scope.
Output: 3:49
